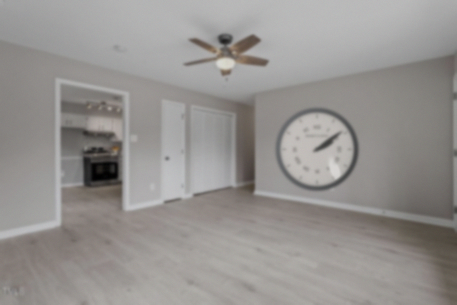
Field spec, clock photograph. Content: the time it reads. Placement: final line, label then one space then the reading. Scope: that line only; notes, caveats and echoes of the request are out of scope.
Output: 2:09
